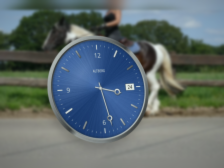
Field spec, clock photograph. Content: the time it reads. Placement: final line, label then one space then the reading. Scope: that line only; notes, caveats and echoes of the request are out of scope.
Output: 3:28
